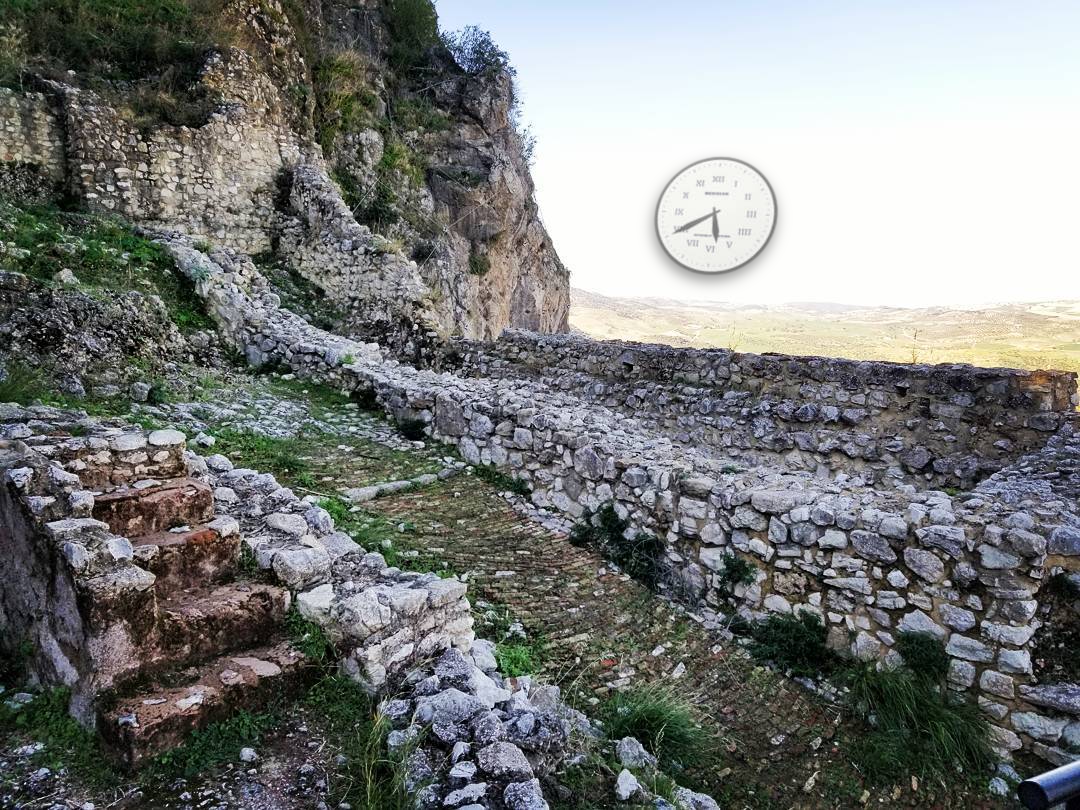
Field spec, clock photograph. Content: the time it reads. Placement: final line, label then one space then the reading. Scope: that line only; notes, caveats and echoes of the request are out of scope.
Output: 5:40
